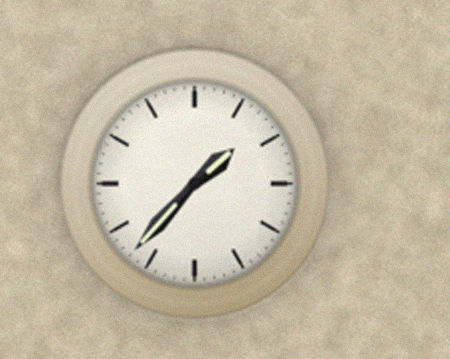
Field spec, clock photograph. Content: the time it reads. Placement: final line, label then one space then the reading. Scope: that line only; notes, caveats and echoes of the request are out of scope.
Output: 1:37
